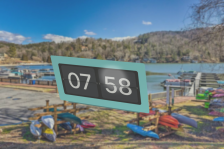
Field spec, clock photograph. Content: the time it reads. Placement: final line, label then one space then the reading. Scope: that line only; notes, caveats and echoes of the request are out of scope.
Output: 7:58
